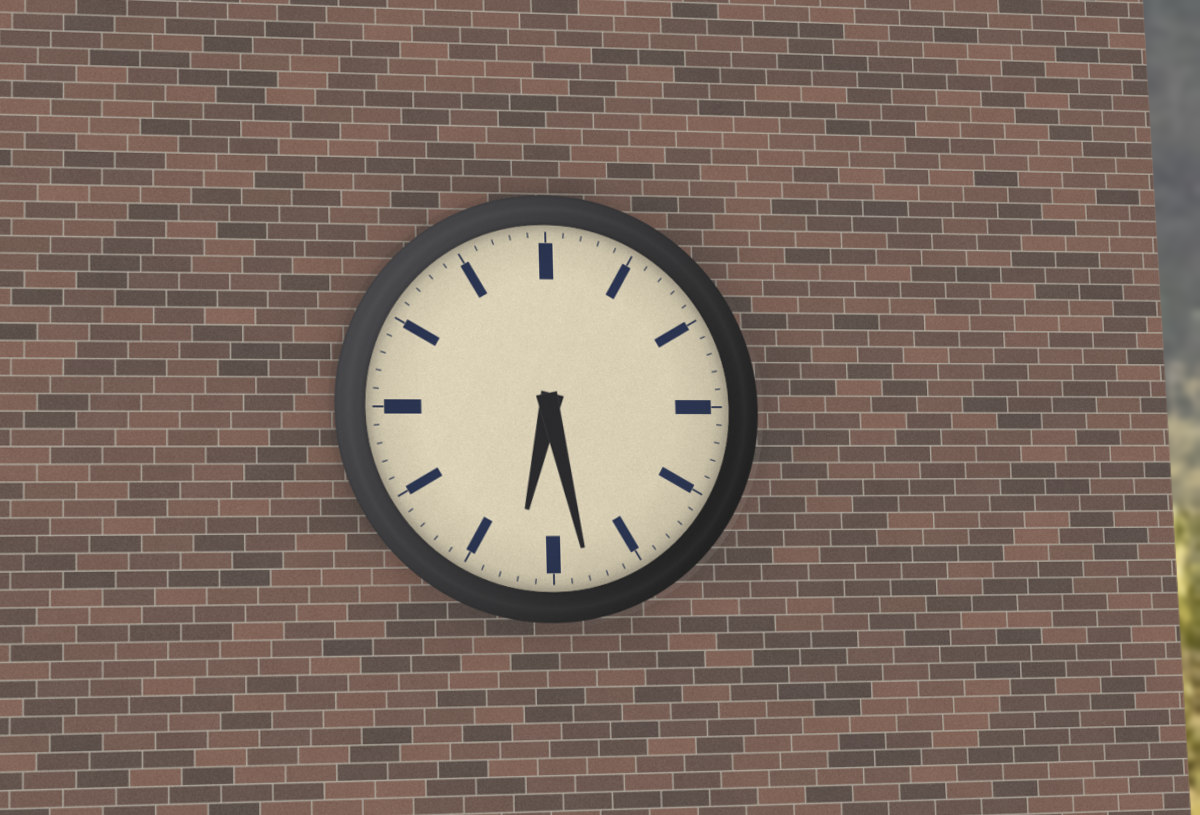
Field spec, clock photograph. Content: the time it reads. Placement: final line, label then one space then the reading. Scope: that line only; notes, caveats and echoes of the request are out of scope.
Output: 6:28
